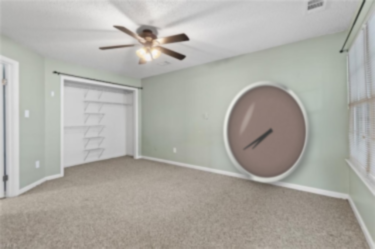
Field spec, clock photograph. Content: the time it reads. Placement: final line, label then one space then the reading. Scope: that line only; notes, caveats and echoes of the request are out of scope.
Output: 7:40
